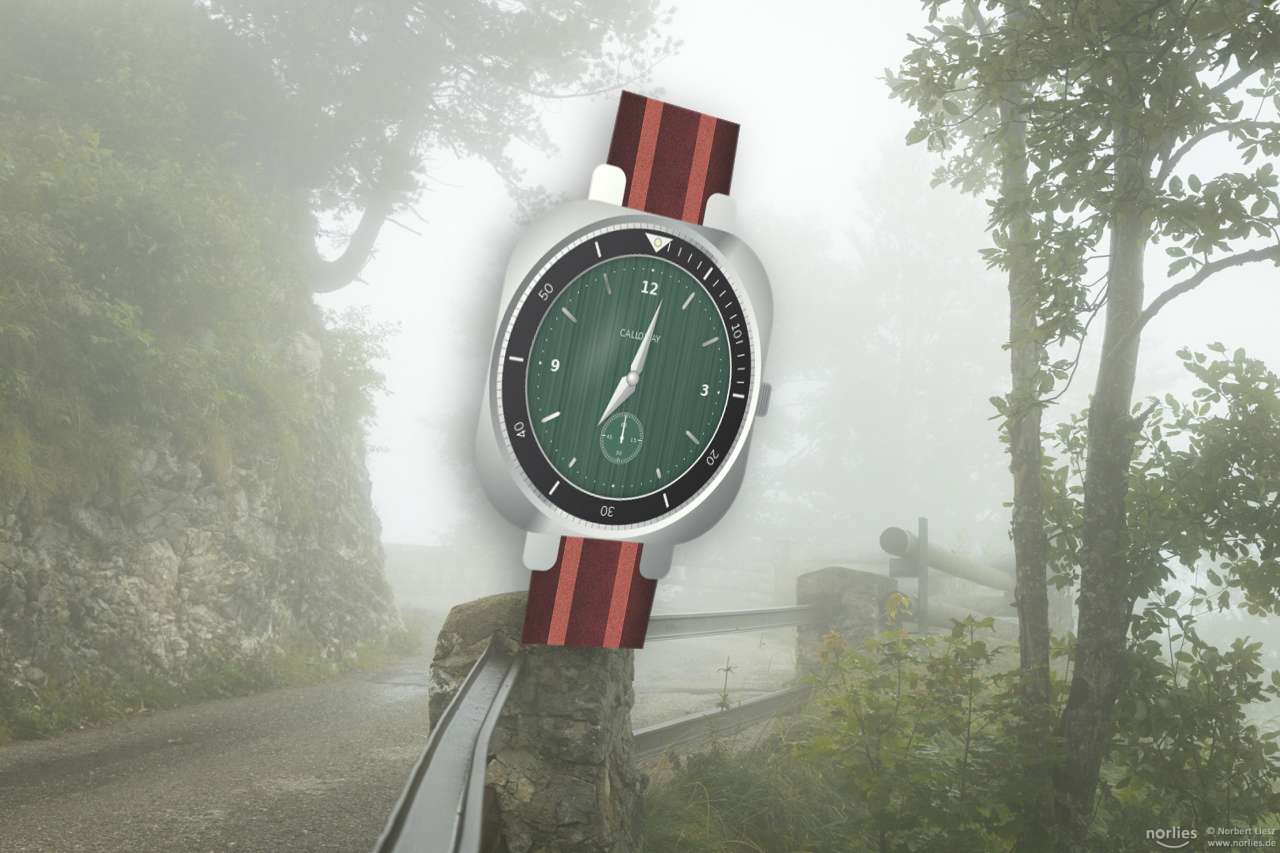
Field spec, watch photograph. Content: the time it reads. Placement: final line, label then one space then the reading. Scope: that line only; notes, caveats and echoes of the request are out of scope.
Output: 7:02
